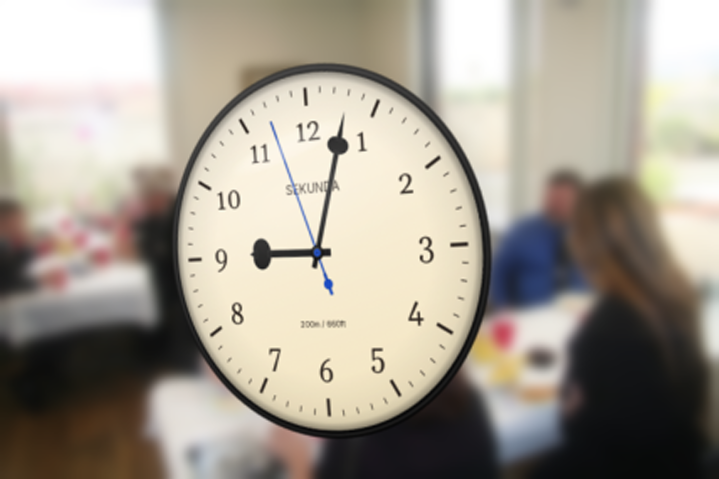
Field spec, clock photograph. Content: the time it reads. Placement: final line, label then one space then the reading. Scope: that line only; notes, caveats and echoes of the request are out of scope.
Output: 9:02:57
